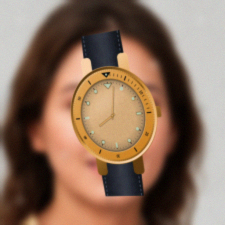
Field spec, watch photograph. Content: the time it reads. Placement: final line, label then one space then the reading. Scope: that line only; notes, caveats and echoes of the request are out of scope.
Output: 8:02
